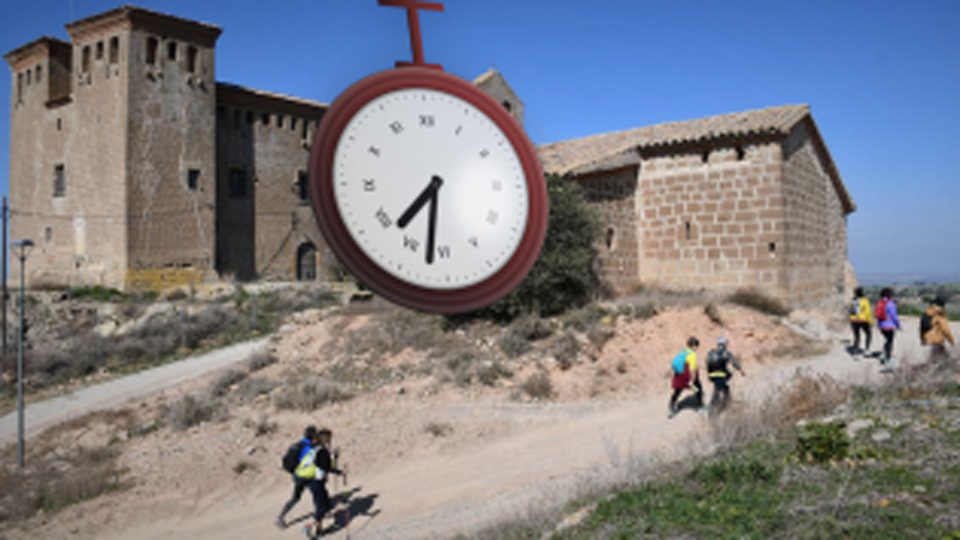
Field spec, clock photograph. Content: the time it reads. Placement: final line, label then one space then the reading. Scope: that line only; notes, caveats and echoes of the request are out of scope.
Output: 7:32
